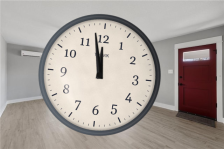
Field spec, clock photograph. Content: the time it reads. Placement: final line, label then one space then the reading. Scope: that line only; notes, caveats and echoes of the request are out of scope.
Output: 11:58
